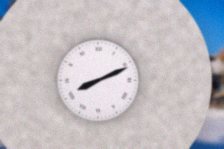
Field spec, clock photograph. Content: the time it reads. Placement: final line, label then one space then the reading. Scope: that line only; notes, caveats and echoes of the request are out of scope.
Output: 8:11
